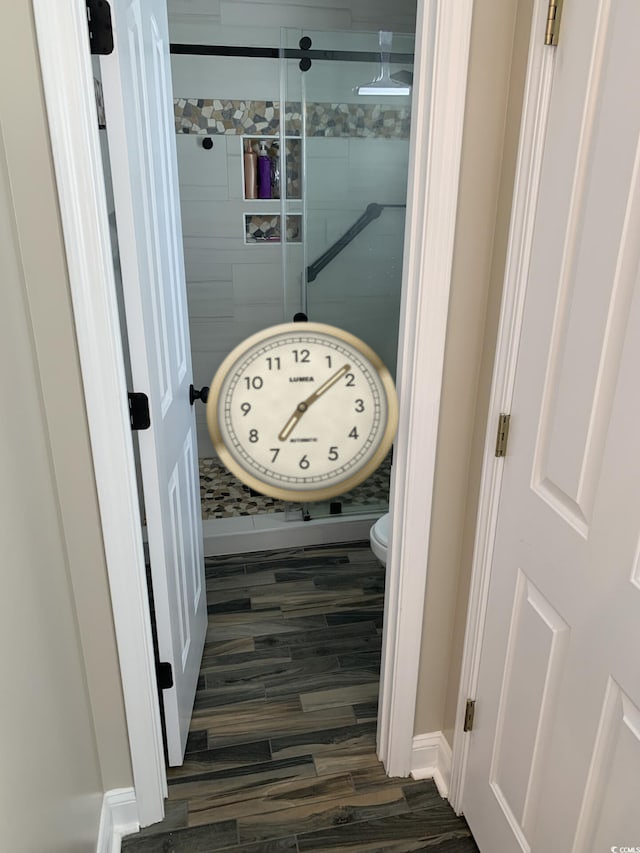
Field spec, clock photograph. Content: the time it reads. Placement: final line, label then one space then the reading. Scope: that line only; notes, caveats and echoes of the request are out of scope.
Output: 7:08
